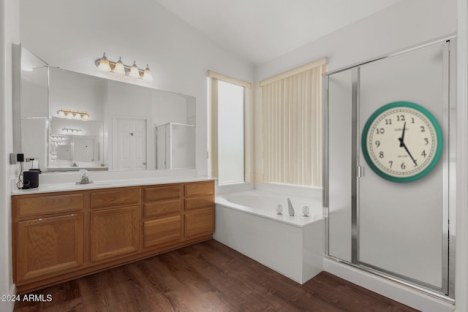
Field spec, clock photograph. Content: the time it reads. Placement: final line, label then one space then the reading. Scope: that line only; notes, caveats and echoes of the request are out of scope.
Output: 12:25
